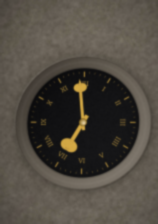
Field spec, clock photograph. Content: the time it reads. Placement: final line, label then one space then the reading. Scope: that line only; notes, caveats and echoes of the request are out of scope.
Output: 6:59
